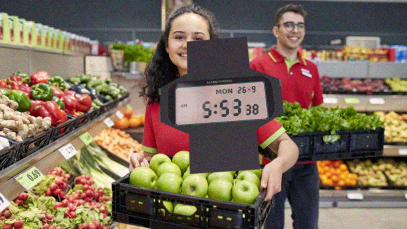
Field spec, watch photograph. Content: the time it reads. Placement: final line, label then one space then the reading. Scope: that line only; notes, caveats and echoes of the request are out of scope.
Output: 5:53:38
